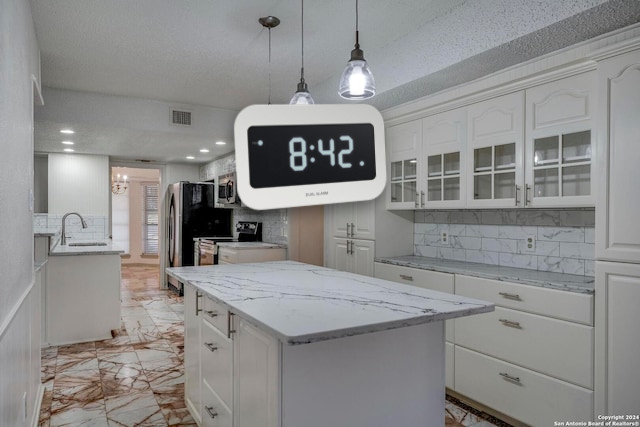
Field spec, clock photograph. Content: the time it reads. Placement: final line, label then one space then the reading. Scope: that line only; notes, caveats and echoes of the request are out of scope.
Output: 8:42
